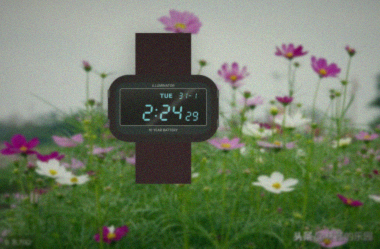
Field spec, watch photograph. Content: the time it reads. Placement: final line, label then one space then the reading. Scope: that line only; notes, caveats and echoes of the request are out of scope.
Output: 2:24:29
